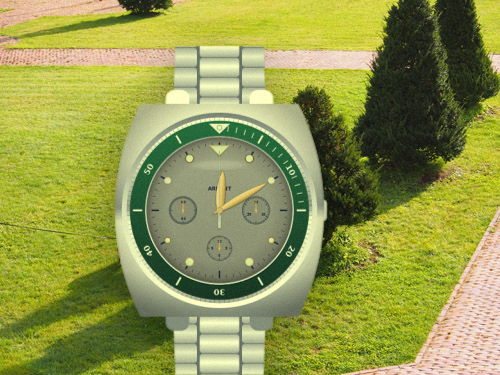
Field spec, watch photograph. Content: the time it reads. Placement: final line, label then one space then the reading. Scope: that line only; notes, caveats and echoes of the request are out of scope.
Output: 12:10
